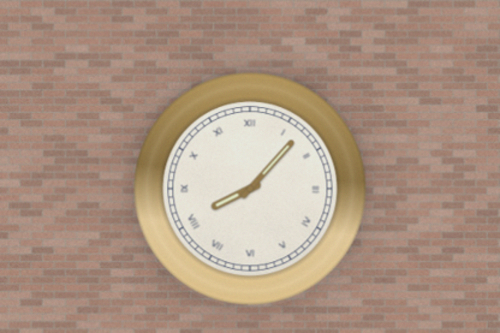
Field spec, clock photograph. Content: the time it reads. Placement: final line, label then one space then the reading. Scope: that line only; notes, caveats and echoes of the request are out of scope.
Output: 8:07
